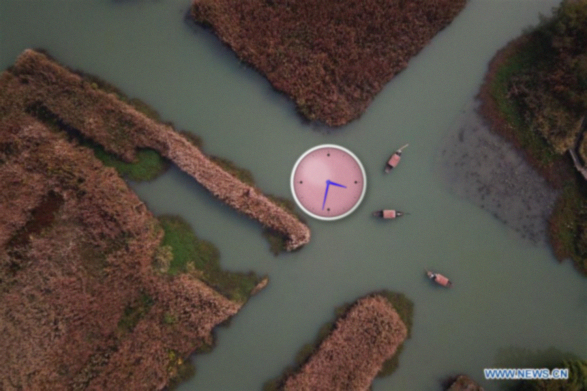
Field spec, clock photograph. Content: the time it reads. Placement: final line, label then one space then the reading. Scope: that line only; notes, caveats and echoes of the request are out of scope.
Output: 3:32
